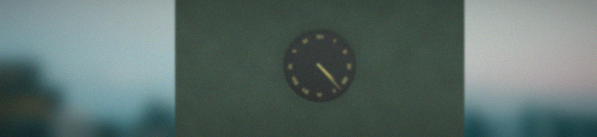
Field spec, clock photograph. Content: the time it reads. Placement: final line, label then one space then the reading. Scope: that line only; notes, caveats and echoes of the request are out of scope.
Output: 4:23
